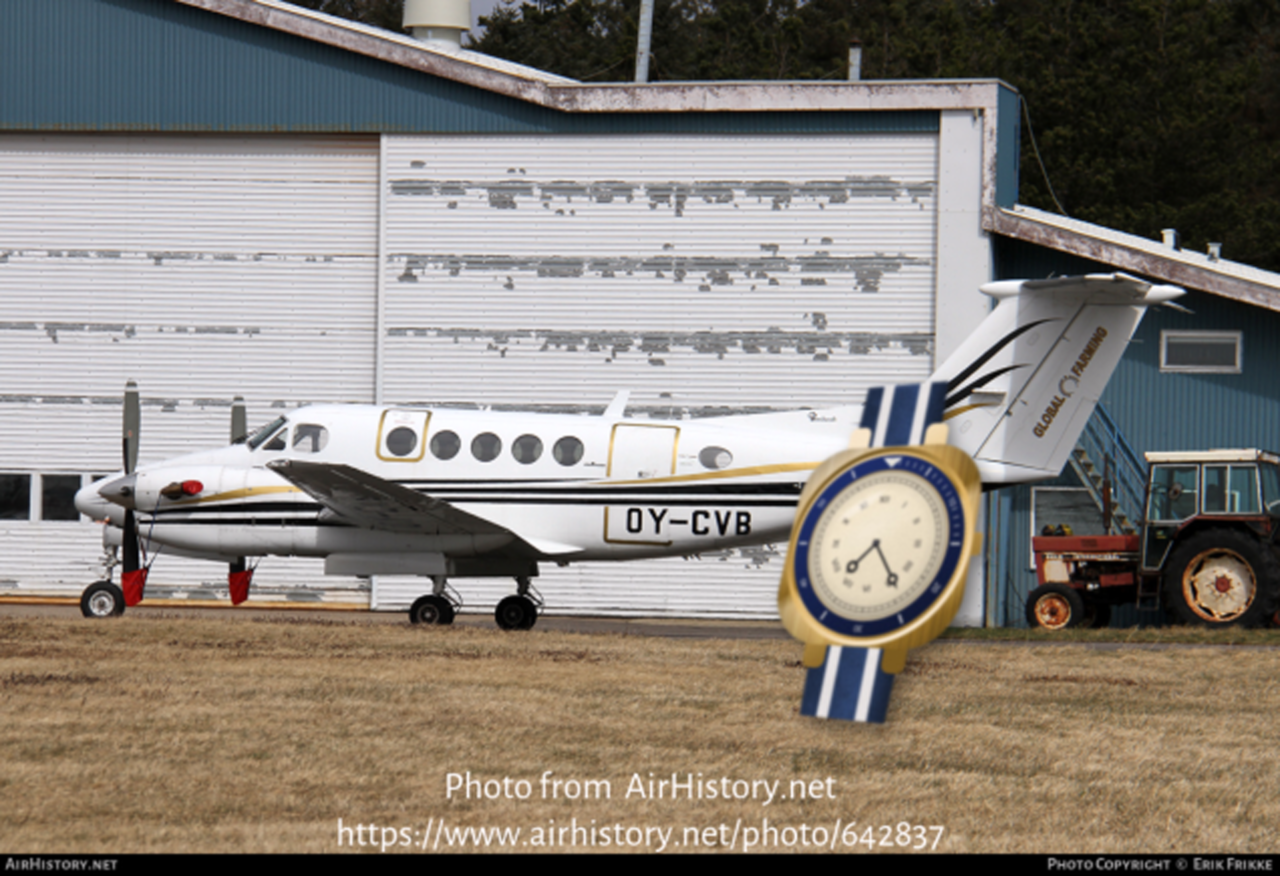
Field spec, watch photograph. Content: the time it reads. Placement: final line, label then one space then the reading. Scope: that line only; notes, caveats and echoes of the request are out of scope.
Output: 7:24
